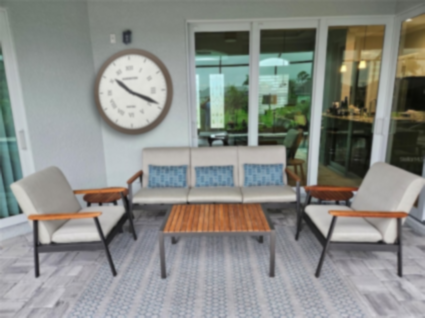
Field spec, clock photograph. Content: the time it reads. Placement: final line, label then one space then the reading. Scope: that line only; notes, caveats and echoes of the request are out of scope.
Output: 10:19
